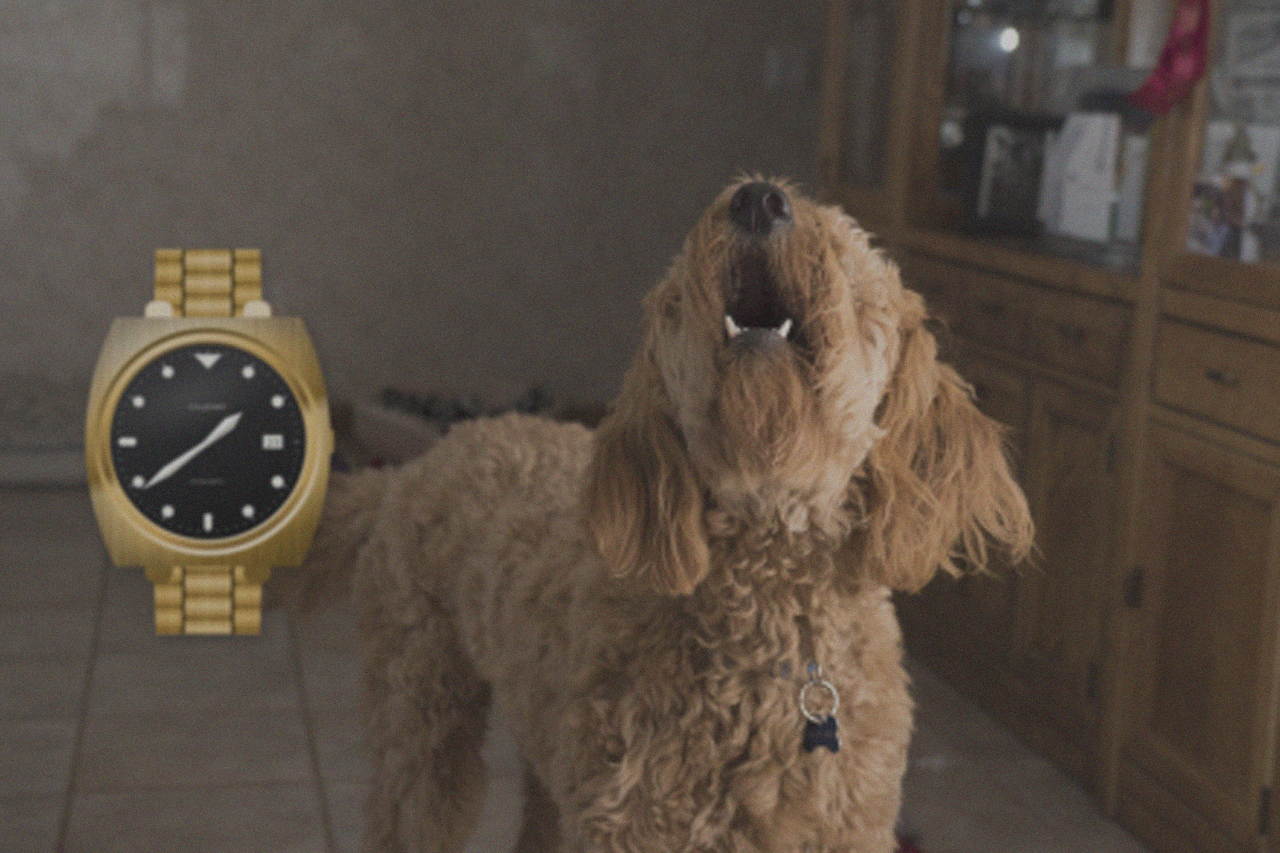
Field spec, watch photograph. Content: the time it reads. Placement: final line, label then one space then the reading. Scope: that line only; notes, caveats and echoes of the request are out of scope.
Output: 1:39
